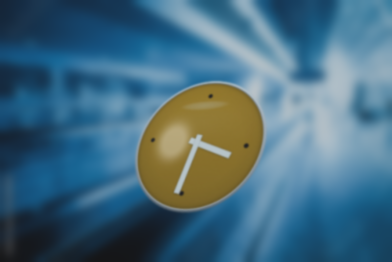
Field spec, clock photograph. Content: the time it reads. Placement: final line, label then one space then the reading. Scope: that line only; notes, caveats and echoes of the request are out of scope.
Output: 3:31
